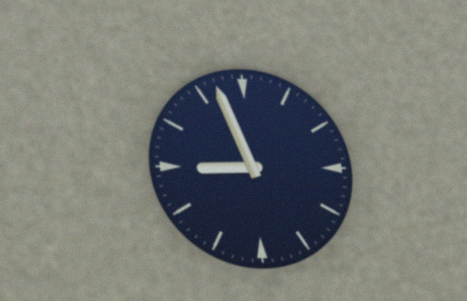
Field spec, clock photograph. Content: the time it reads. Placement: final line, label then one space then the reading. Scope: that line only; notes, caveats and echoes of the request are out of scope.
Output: 8:57
